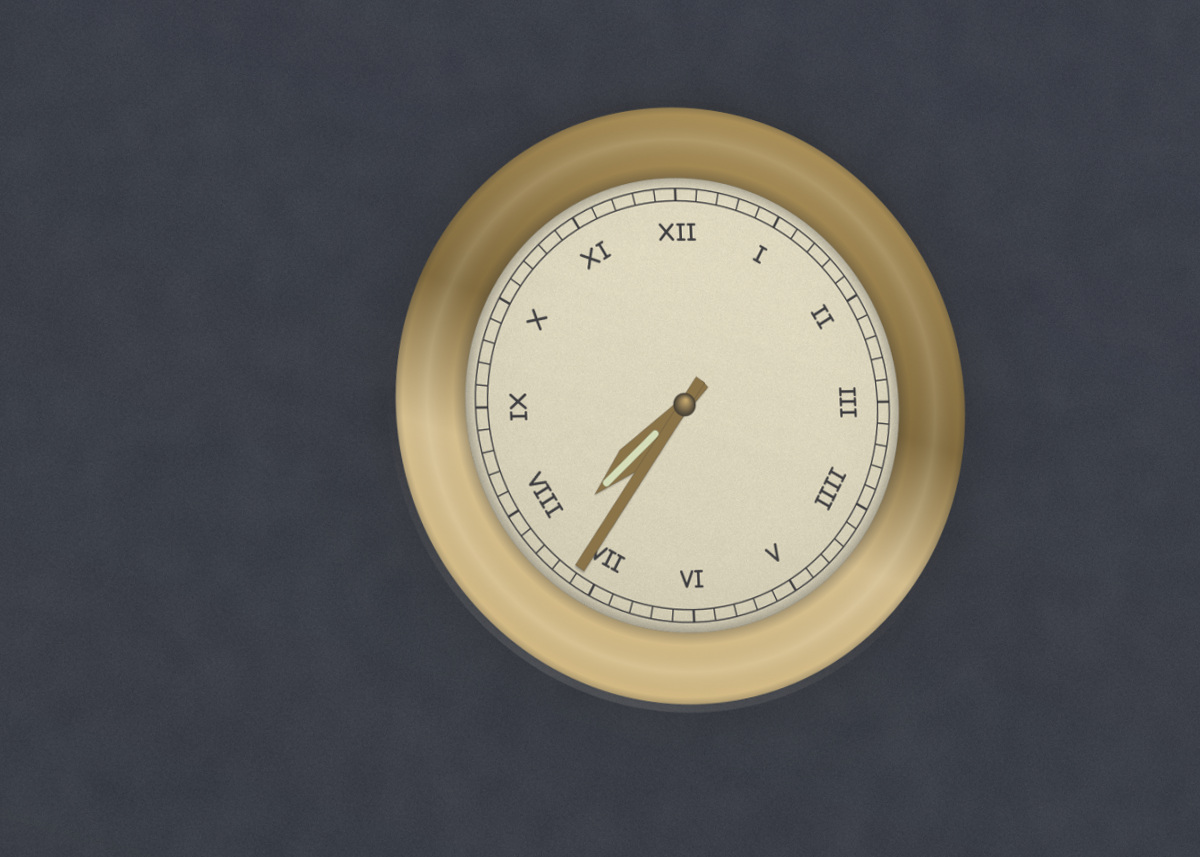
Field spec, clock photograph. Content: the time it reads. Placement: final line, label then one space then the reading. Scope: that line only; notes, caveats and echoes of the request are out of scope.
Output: 7:36
